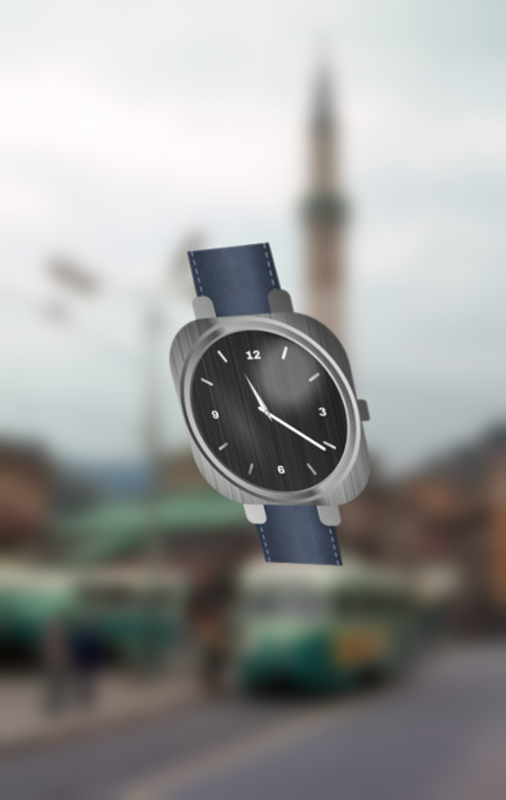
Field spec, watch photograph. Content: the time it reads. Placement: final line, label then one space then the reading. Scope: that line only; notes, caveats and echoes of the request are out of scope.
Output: 11:21
